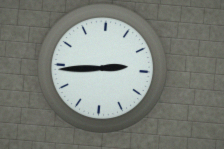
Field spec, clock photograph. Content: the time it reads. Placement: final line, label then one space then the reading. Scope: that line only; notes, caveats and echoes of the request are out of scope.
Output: 2:44
